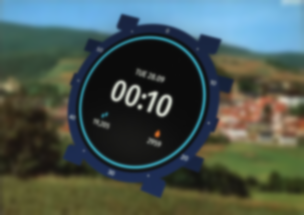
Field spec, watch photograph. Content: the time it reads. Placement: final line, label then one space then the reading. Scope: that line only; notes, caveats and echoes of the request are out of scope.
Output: 0:10
